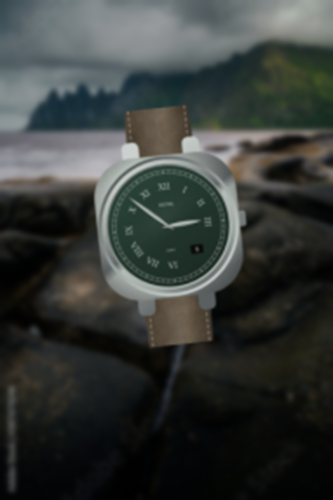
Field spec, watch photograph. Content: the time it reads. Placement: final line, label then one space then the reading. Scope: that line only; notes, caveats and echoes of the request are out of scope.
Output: 2:52
